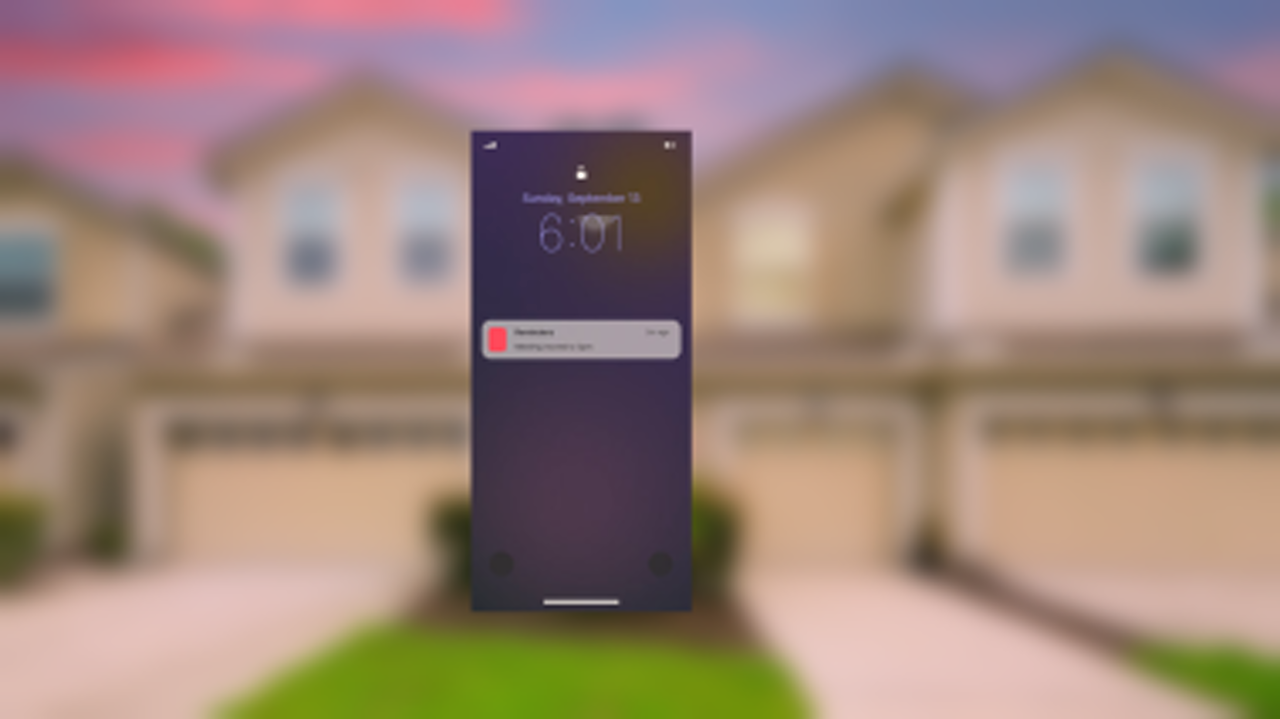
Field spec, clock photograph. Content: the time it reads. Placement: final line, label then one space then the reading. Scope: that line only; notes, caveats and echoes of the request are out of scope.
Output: 6:01
